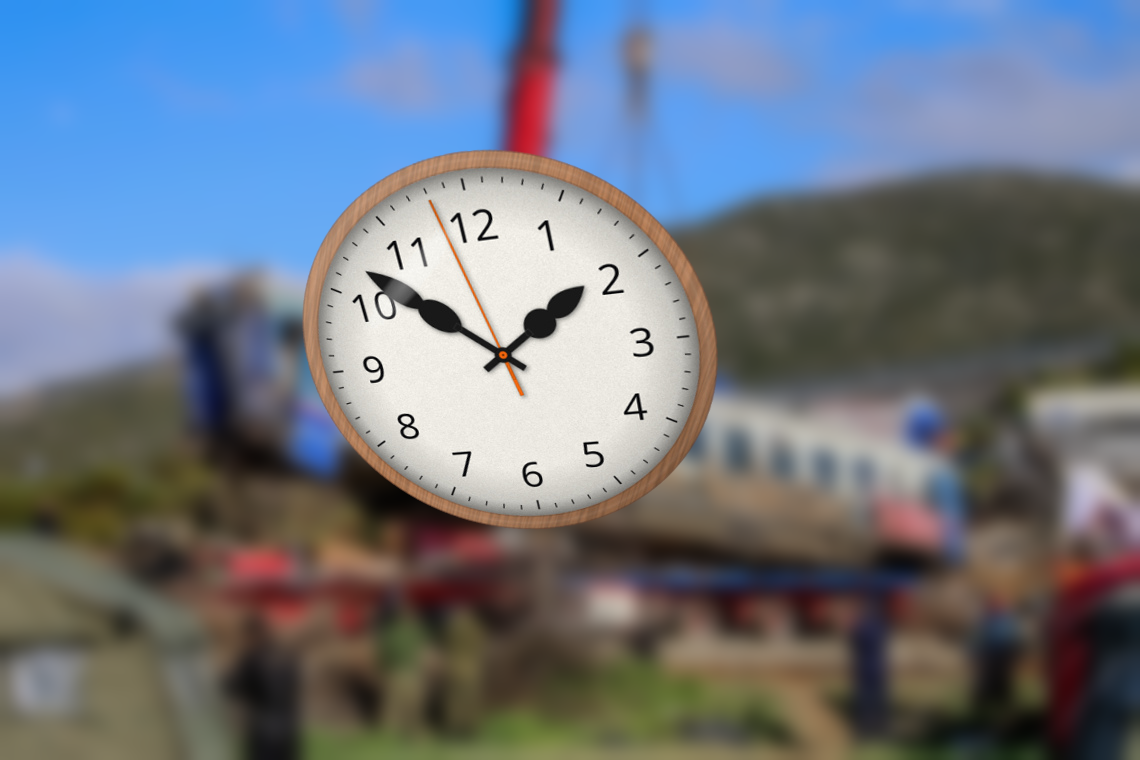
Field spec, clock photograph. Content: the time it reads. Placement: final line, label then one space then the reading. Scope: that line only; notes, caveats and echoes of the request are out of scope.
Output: 1:51:58
